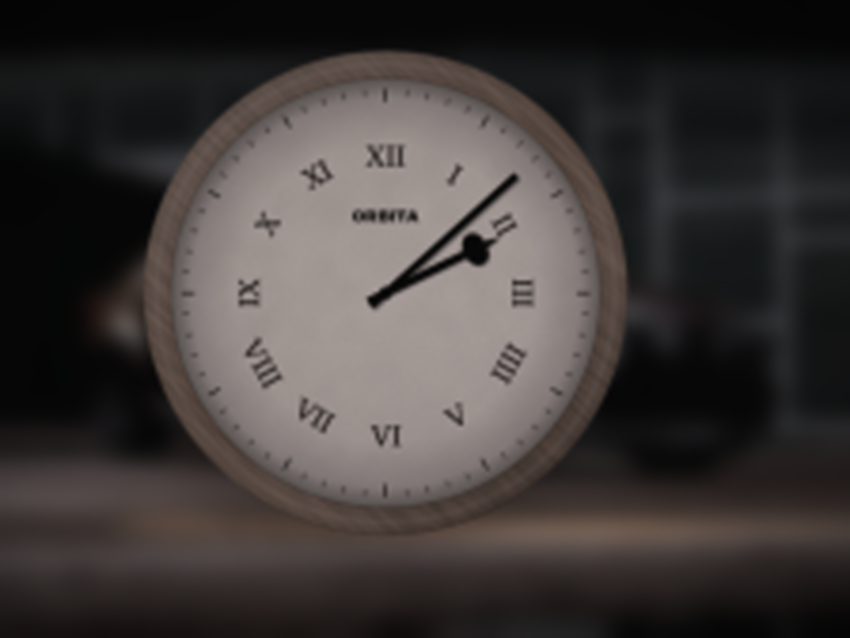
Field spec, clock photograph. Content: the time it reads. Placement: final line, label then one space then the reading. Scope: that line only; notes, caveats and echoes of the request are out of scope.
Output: 2:08
